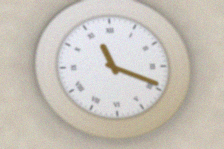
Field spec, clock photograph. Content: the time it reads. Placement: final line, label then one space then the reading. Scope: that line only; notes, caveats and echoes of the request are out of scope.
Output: 11:19
